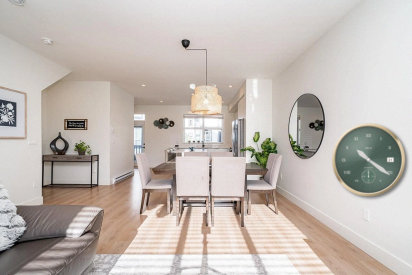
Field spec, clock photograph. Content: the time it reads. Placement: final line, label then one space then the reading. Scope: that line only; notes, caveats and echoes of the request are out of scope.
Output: 10:21
